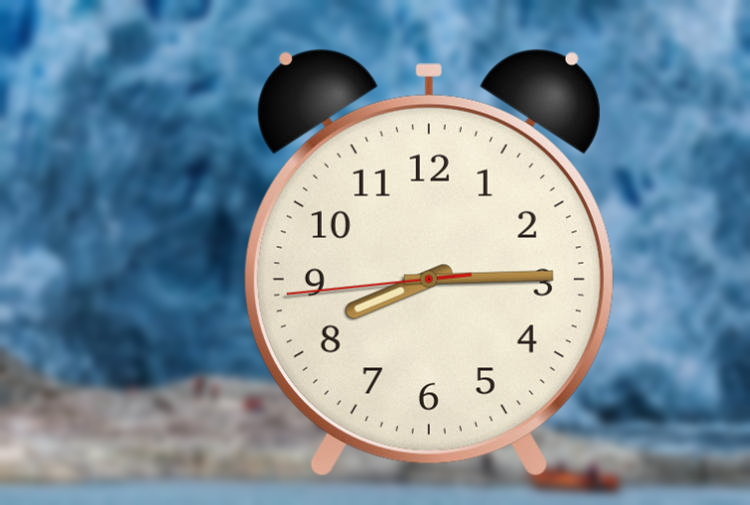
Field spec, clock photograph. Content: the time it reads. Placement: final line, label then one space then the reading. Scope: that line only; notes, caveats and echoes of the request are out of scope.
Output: 8:14:44
